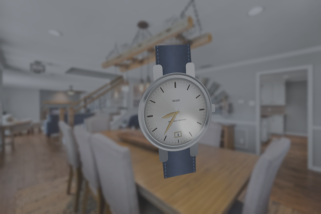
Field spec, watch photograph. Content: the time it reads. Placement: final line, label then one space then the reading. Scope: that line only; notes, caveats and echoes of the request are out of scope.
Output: 8:36
